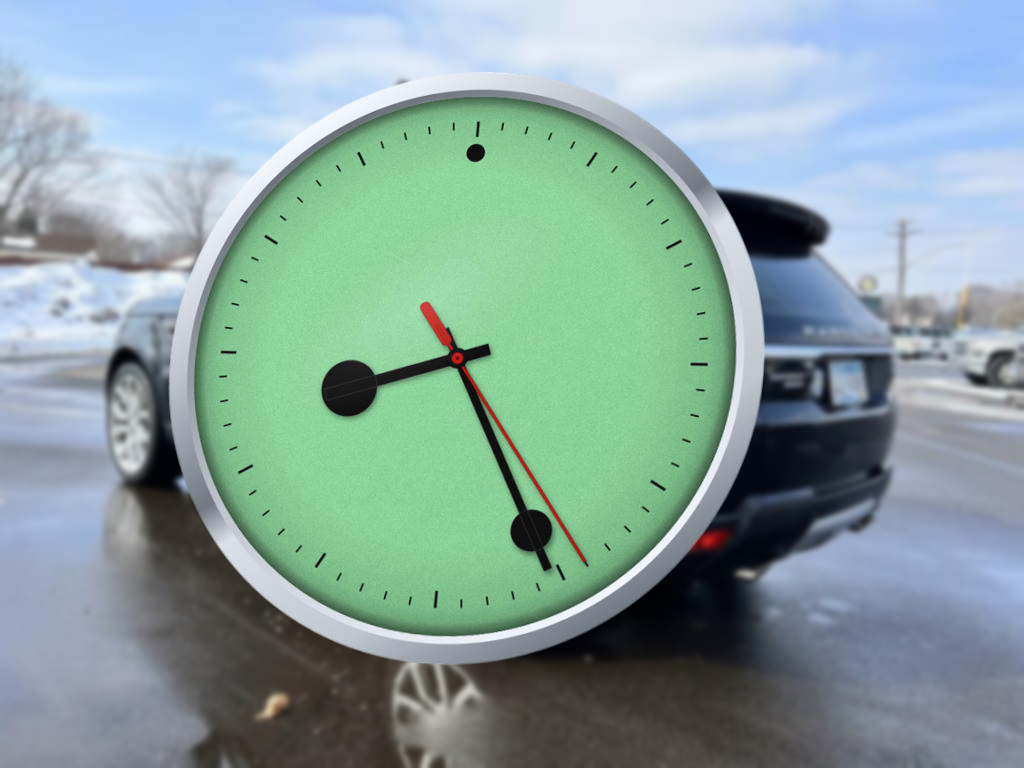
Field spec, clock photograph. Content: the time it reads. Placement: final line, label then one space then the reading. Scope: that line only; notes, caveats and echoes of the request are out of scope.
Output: 8:25:24
